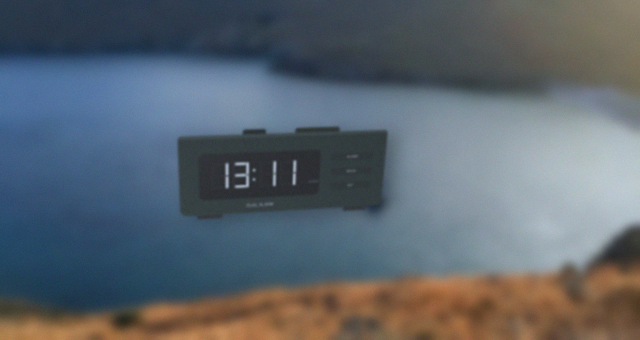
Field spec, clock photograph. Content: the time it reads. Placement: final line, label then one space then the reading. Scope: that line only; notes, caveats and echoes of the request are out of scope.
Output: 13:11
